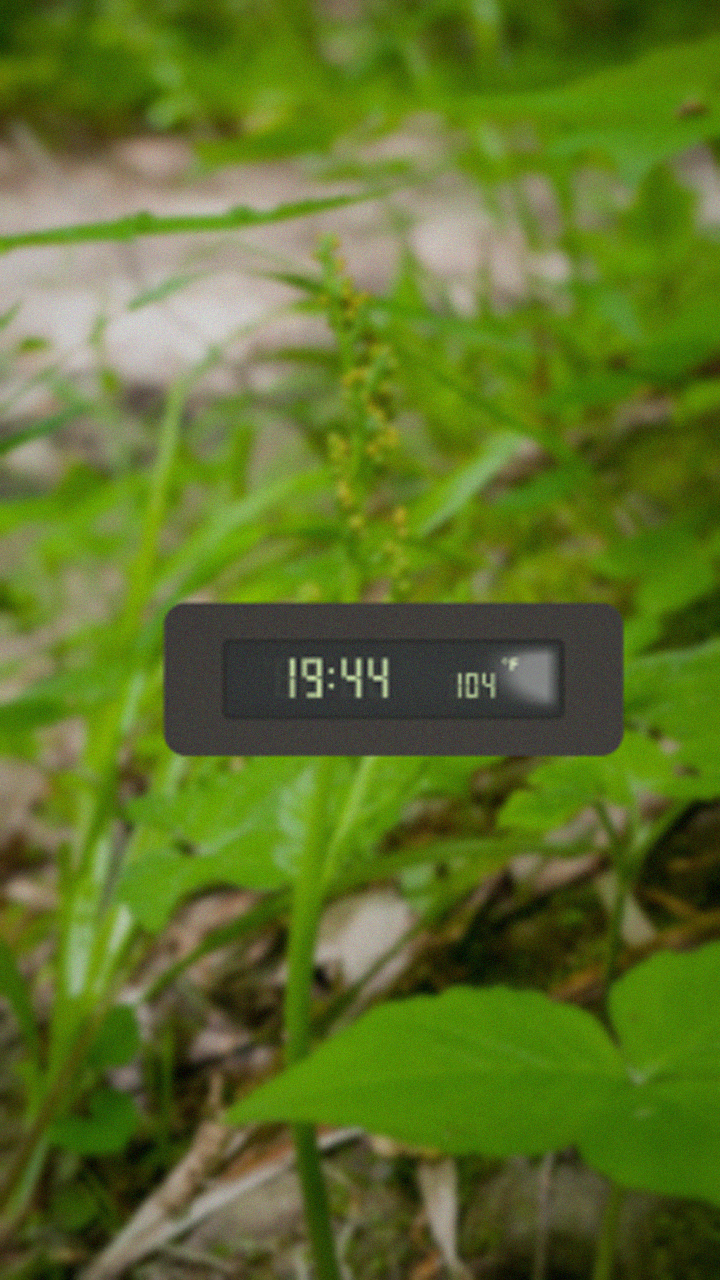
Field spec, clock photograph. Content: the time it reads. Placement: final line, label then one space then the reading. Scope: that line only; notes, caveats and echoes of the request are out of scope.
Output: 19:44
